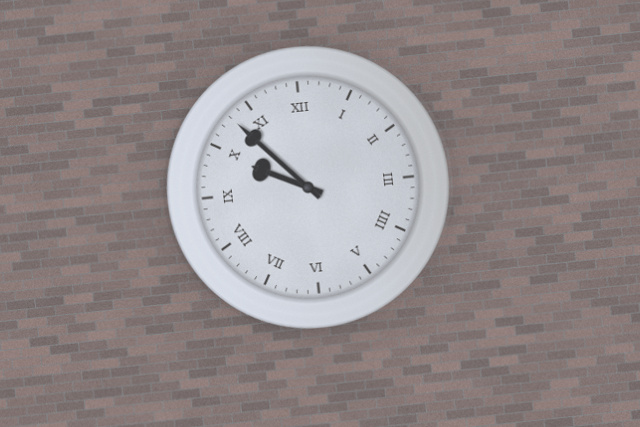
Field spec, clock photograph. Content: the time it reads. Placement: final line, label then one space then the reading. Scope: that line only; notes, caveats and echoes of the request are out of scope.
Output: 9:53
